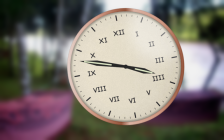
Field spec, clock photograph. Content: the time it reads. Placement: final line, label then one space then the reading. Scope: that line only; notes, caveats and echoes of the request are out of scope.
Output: 3:48
